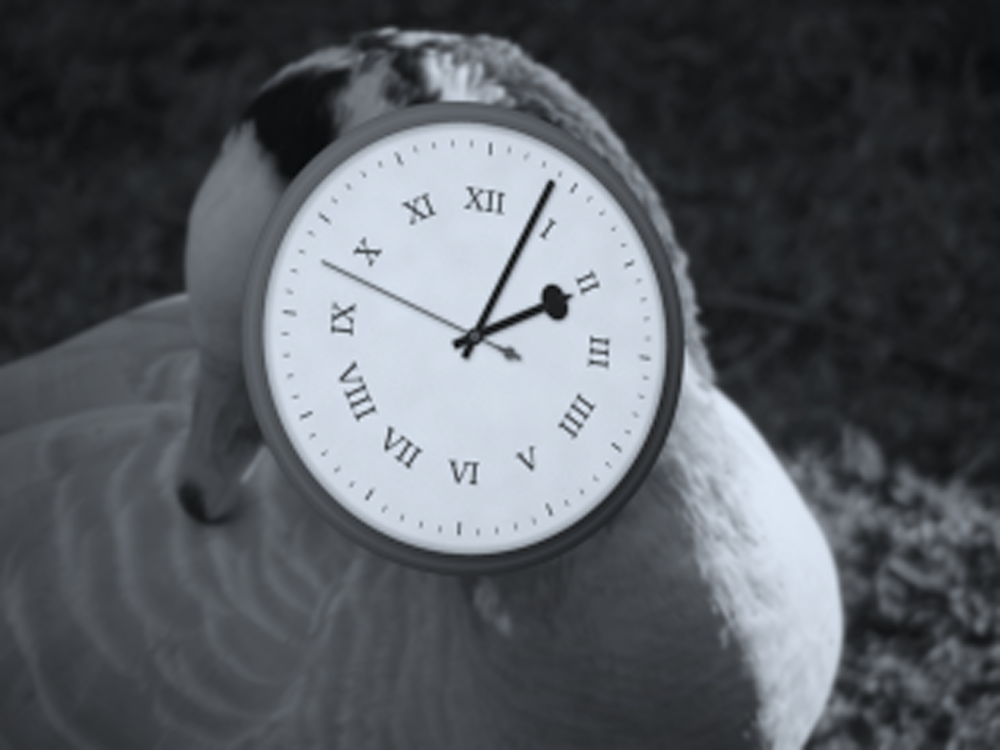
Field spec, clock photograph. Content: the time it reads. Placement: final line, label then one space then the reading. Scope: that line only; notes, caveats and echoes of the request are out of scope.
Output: 2:03:48
